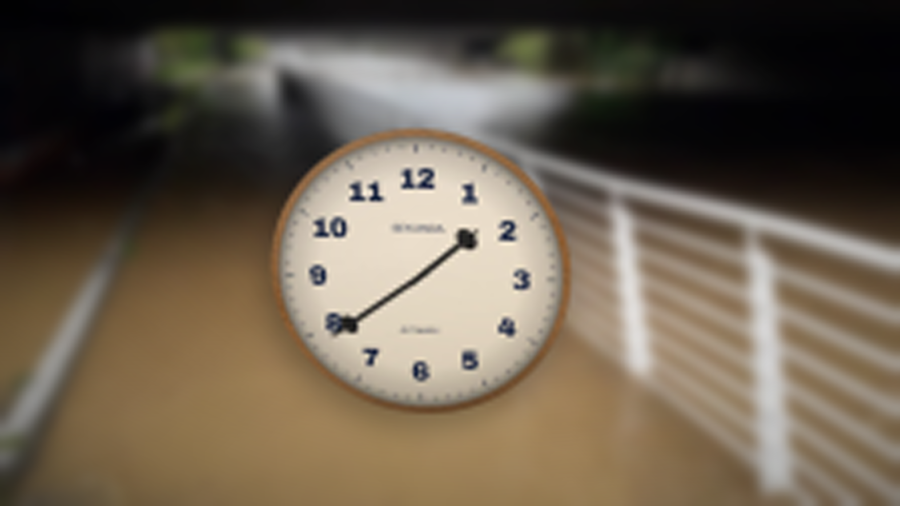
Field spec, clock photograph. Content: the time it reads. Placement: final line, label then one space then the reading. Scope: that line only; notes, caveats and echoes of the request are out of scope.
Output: 1:39
